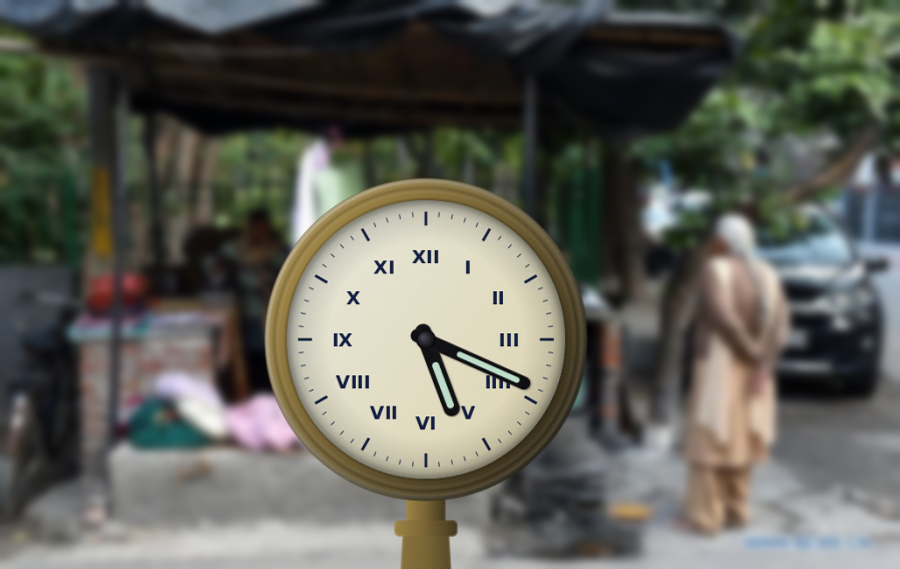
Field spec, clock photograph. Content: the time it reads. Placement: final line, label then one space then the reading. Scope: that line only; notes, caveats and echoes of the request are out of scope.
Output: 5:19
